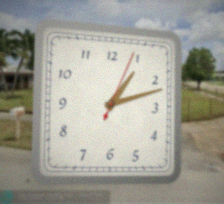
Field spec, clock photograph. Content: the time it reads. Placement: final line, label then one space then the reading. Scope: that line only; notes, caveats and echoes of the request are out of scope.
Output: 1:12:04
